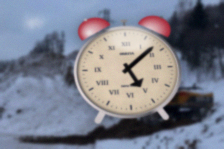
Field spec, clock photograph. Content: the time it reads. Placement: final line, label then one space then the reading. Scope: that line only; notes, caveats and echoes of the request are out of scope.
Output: 5:08
